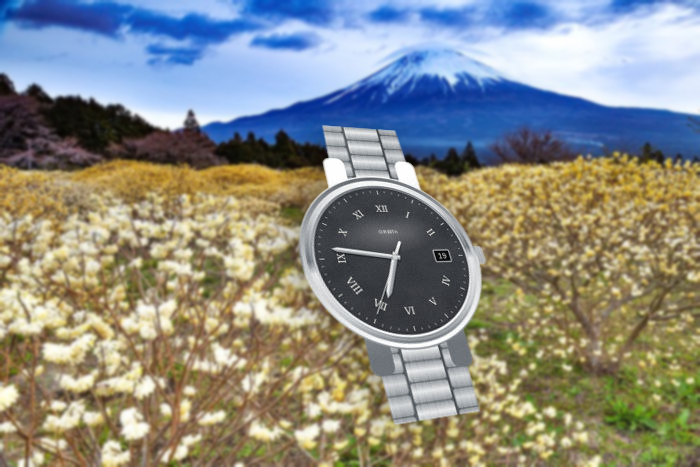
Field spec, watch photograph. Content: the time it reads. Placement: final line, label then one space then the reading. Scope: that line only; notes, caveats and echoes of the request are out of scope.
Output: 6:46:35
